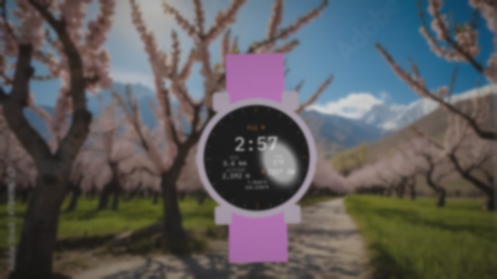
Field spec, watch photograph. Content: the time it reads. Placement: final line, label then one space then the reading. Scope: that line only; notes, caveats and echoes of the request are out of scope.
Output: 2:57
